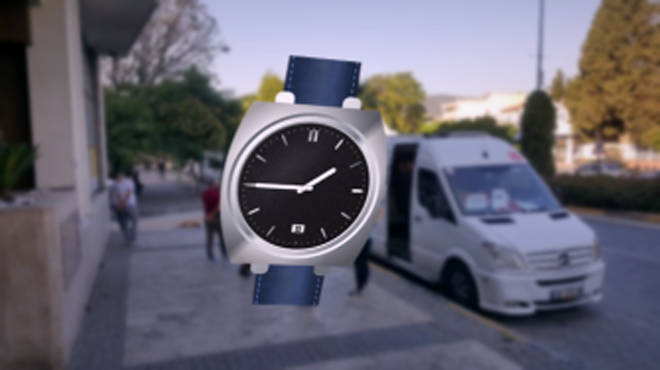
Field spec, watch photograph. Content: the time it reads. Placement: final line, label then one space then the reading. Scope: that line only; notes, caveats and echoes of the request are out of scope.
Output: 1:45
